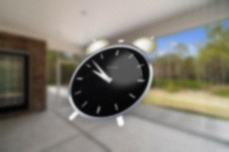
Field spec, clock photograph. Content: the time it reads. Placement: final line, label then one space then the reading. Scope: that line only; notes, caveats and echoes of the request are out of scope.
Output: 9:52
